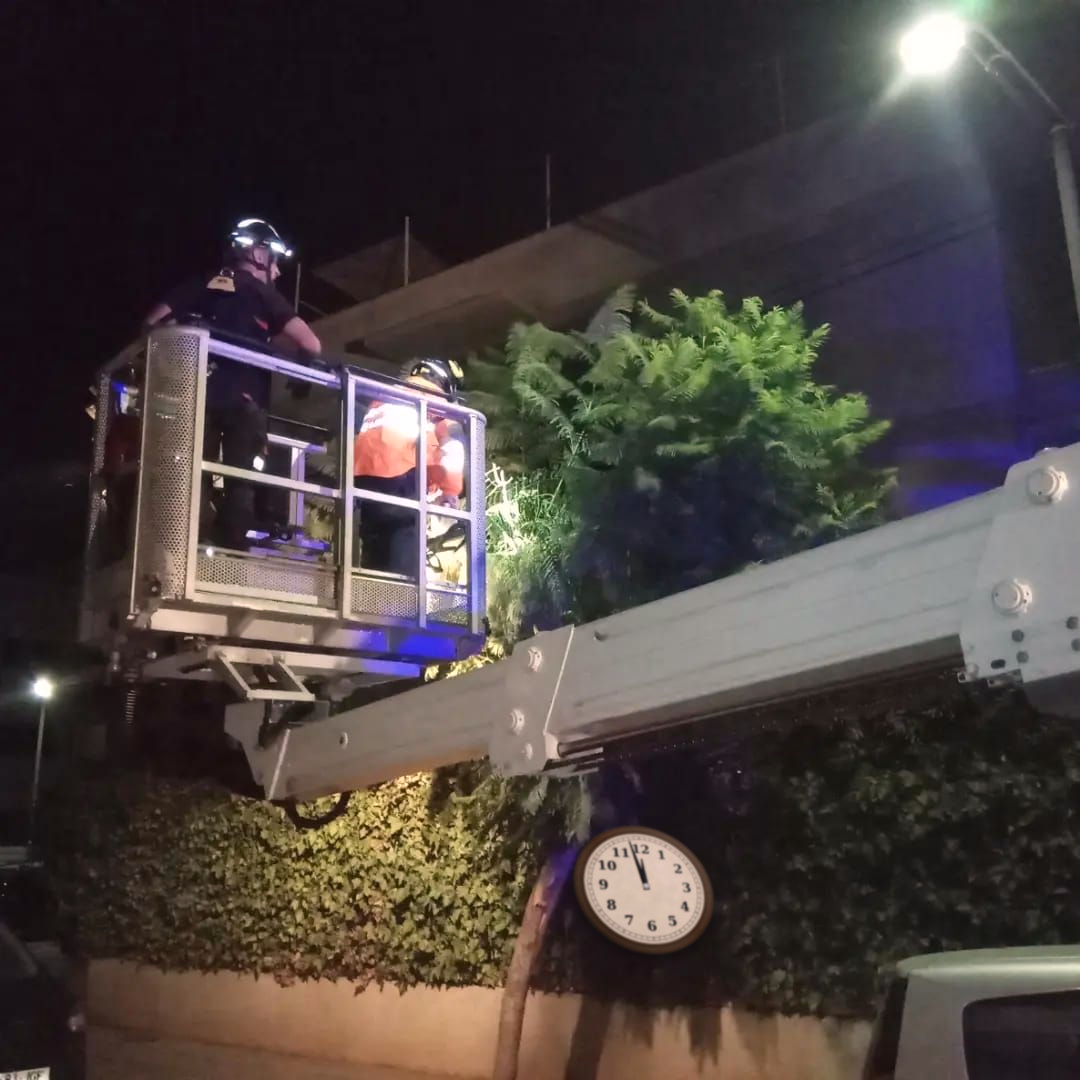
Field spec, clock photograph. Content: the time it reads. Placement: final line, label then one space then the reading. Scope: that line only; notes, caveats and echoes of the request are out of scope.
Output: 11:58
